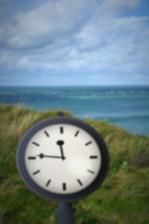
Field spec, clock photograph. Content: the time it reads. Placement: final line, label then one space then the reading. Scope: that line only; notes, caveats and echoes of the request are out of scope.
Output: 11:46
